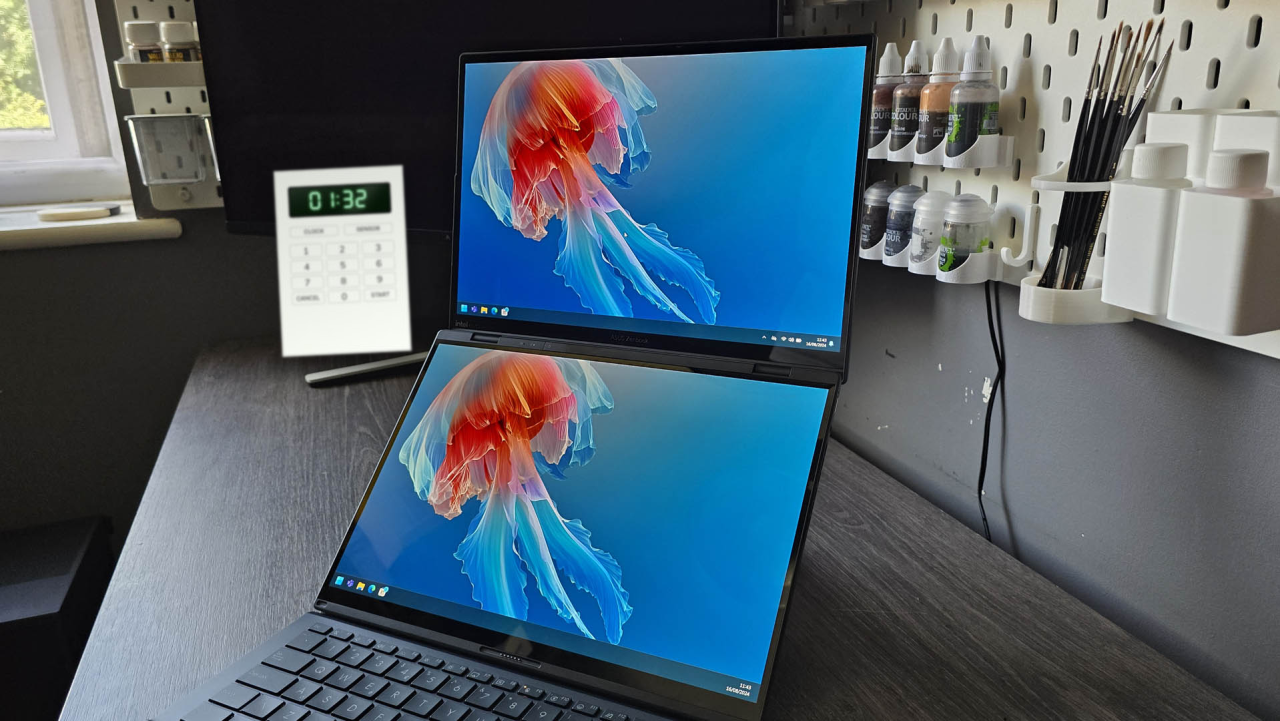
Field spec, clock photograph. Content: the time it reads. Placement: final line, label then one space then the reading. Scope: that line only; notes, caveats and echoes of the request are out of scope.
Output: 1:32
